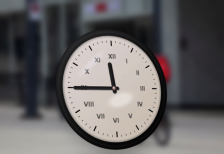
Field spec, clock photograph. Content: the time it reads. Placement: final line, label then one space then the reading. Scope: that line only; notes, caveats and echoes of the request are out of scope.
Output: 11:45
